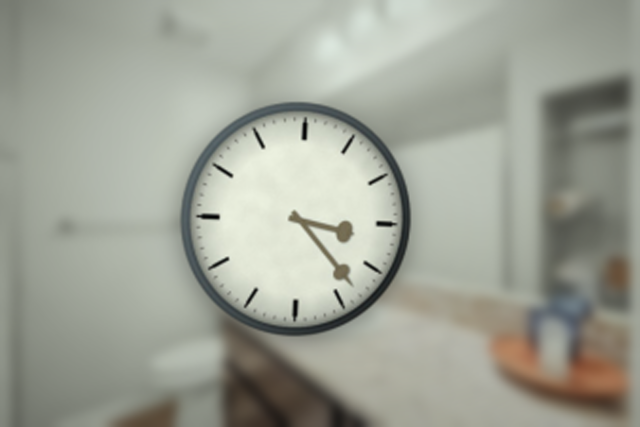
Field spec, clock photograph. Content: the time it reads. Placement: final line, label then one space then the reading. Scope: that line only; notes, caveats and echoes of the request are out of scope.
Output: 3:23
